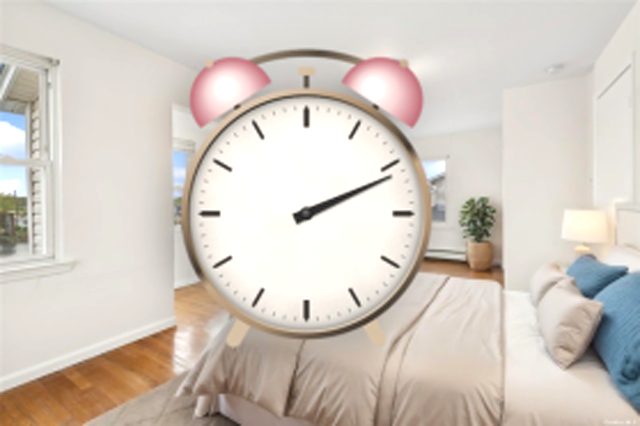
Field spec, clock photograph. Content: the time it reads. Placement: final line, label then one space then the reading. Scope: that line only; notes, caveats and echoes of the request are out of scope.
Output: 2:11
